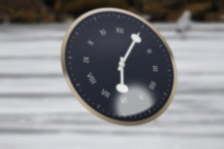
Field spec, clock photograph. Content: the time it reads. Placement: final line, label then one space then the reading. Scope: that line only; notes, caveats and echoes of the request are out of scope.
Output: 6:05
